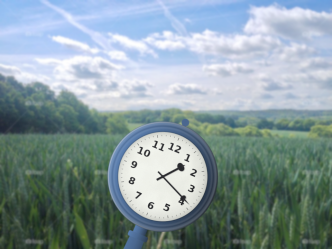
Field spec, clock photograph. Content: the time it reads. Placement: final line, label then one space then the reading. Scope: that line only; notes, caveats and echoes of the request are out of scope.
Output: 1:19
